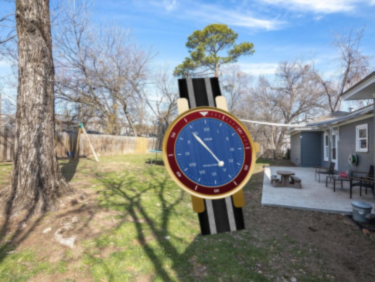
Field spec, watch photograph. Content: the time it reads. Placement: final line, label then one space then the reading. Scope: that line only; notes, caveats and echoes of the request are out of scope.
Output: 4:54
